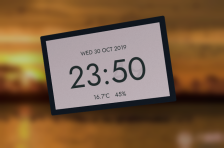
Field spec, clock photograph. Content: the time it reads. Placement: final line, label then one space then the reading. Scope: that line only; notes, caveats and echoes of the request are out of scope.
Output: 23:50
